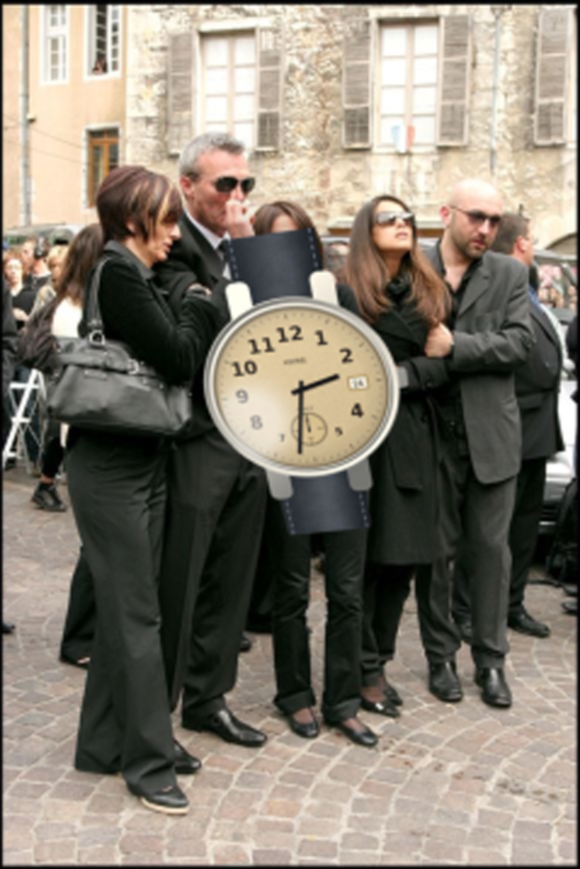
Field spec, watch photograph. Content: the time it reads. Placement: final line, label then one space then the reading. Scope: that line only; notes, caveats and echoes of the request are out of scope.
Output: 2:32
